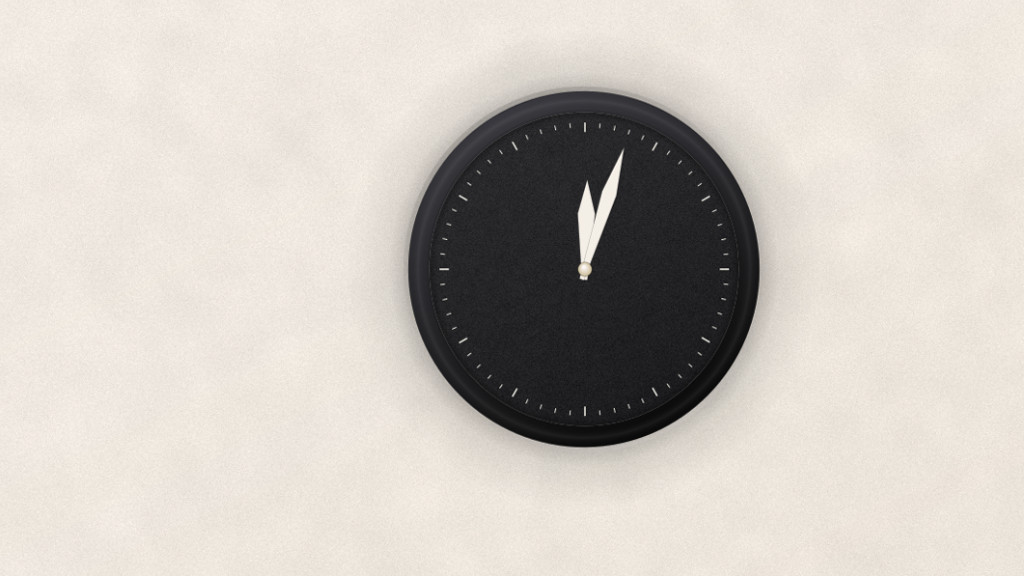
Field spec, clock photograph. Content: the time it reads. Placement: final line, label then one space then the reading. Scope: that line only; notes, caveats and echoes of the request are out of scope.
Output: 12:03
